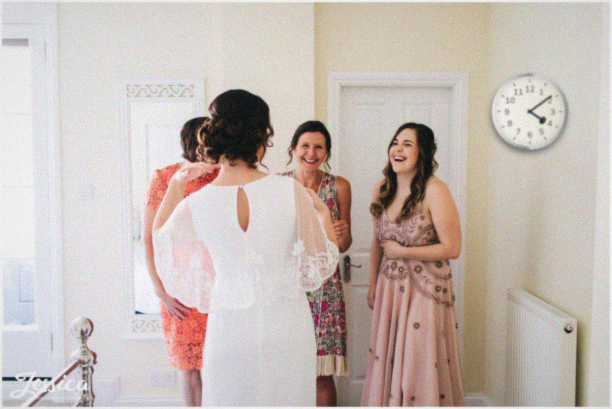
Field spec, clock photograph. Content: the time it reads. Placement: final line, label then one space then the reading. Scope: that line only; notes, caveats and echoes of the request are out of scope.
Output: 4:09
